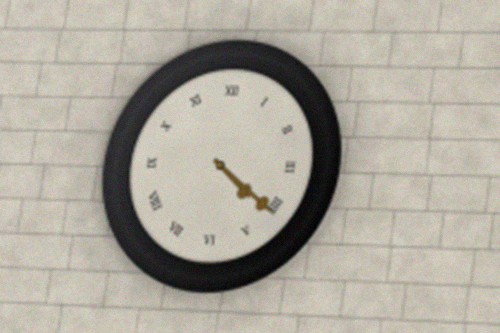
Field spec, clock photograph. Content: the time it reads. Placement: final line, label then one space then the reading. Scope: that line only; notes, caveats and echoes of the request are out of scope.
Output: 4:21
